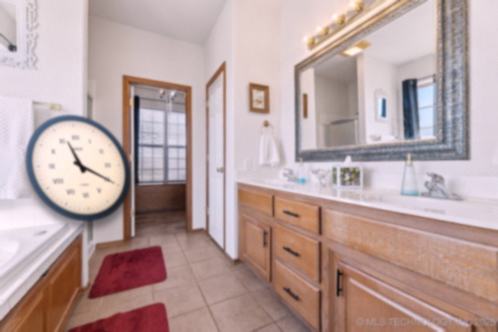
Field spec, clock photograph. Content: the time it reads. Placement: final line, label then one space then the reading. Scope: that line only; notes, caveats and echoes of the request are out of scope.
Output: 11:20
